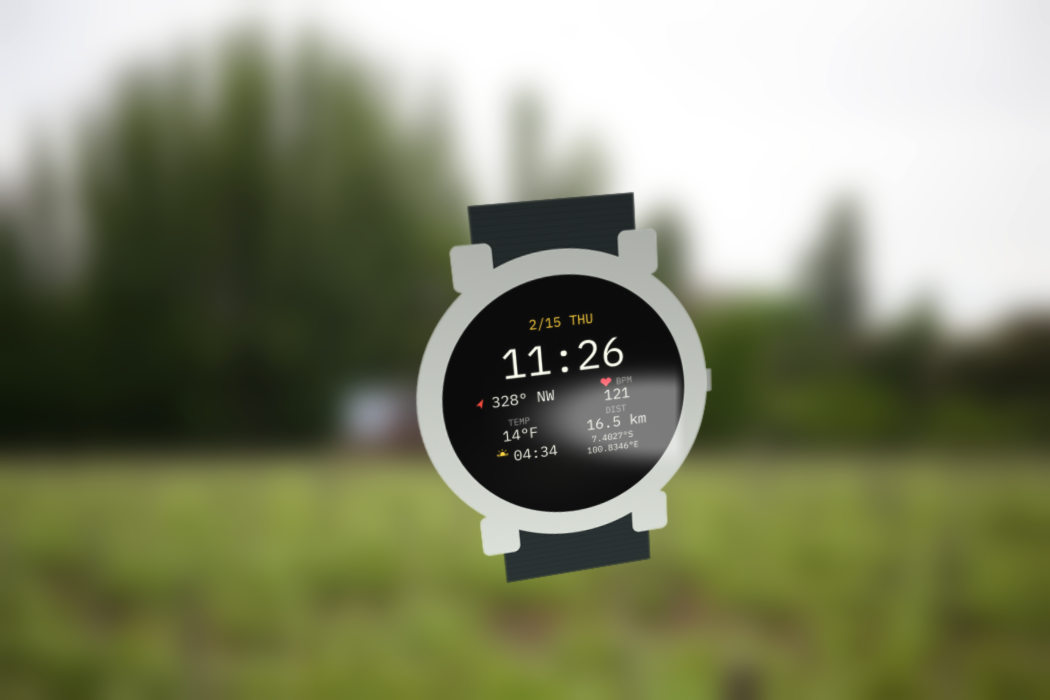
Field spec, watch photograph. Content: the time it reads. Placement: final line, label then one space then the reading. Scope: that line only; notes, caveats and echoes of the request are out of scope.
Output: 11:26
